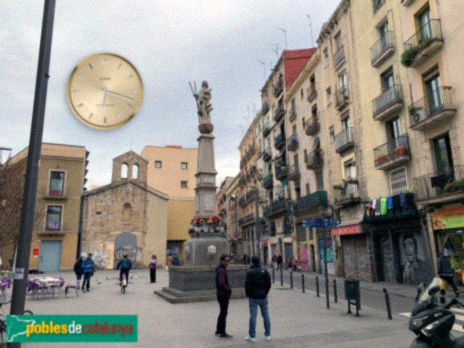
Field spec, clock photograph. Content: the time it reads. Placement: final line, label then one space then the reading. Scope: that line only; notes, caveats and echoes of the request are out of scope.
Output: 6:18
